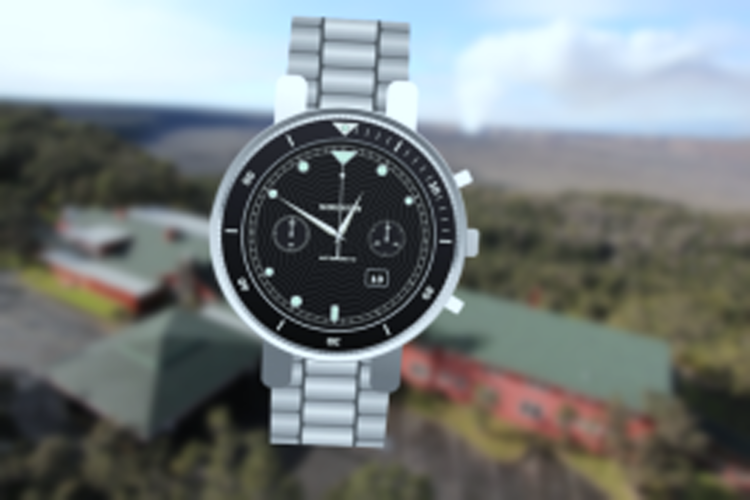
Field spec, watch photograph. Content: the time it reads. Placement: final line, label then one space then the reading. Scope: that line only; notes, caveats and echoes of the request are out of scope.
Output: 12:50
